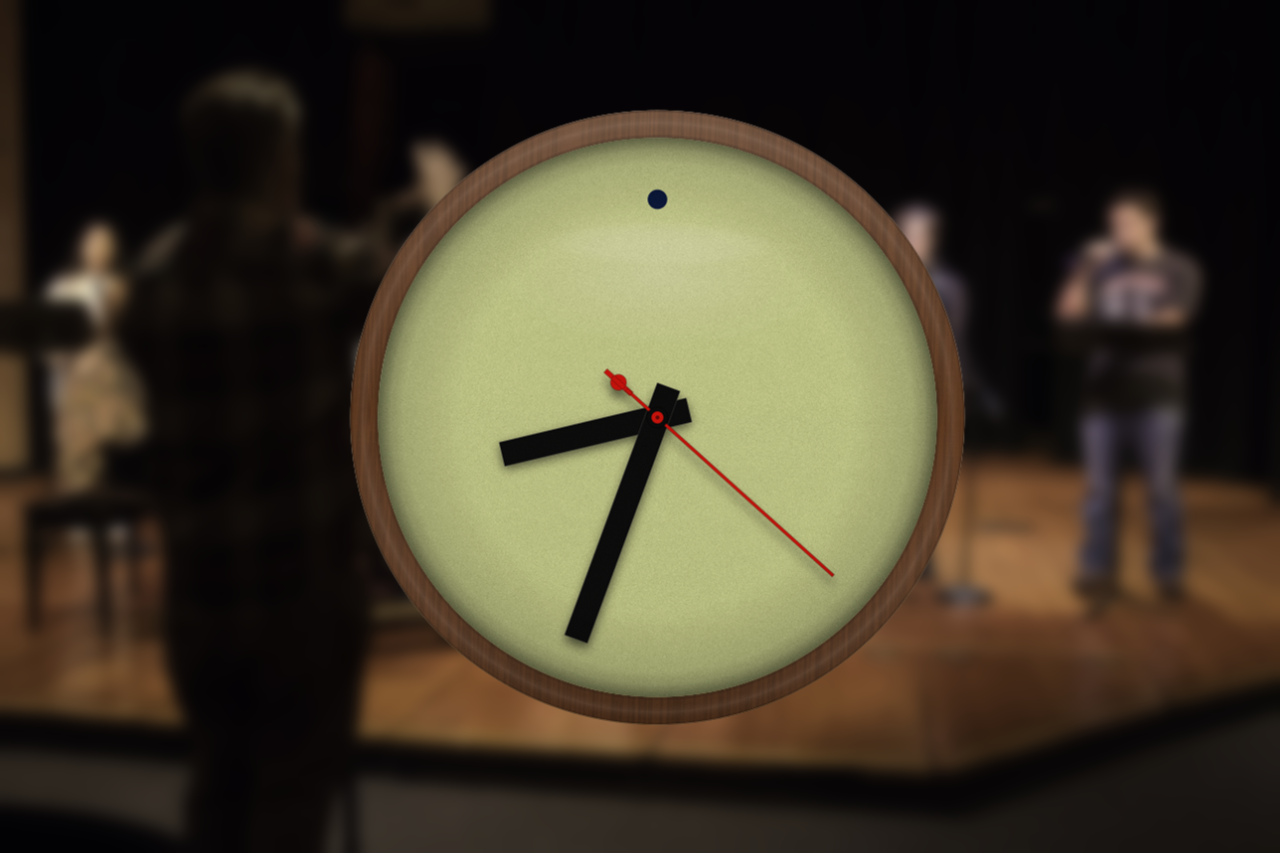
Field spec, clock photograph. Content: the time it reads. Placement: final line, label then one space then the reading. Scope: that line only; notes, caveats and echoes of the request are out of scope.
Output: 8:33:22
